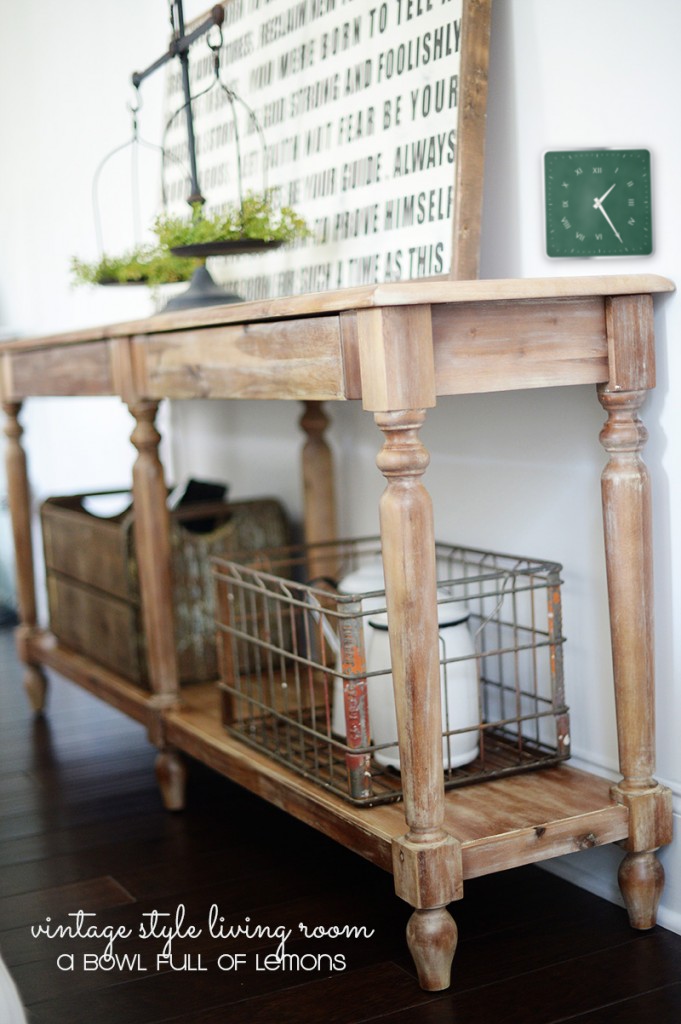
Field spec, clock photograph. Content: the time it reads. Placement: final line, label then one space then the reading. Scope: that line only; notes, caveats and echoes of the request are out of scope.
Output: 1:25
